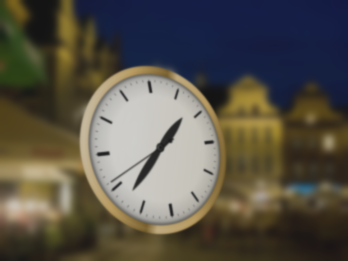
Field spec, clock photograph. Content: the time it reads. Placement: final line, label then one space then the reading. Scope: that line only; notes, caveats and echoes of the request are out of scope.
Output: 1:37:41
